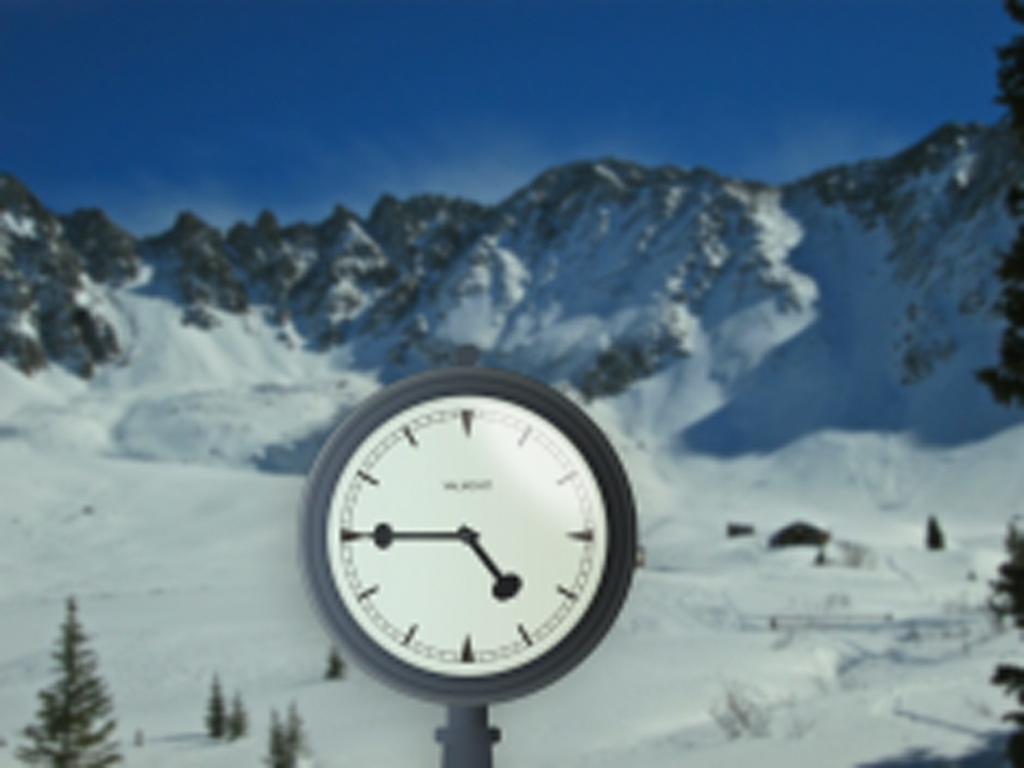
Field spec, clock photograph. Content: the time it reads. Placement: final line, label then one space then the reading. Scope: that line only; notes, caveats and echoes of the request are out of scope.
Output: 4:45
